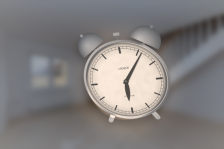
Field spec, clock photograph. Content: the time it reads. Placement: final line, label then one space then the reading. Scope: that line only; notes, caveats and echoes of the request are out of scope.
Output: 6:06
